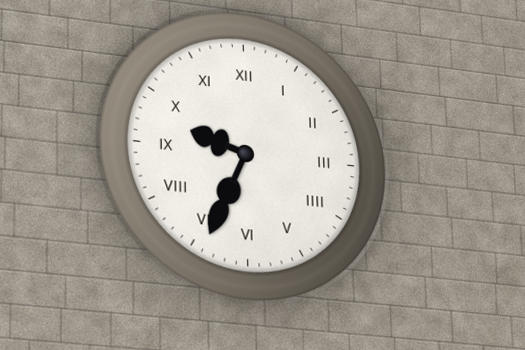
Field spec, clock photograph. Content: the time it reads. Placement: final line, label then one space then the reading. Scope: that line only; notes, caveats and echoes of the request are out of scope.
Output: 9:34
